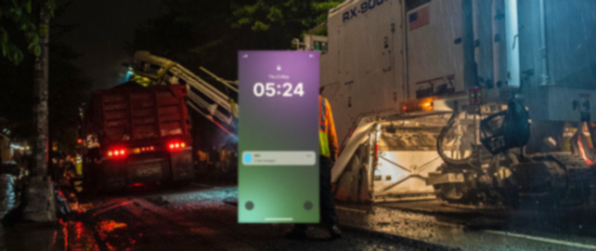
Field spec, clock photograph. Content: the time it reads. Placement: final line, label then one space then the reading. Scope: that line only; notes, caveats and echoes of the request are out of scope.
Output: 5:24
